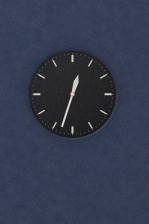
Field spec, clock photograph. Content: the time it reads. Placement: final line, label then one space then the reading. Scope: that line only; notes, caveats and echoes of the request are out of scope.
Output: 12:33
